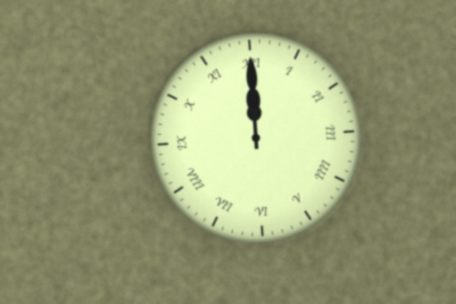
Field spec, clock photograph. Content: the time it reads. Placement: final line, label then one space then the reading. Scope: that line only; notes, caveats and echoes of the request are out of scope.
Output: 12:00
